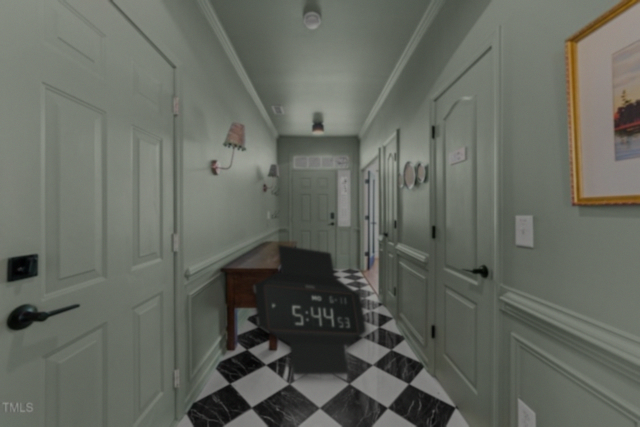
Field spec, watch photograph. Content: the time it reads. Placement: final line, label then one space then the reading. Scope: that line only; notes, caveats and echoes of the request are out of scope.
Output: 5:44
